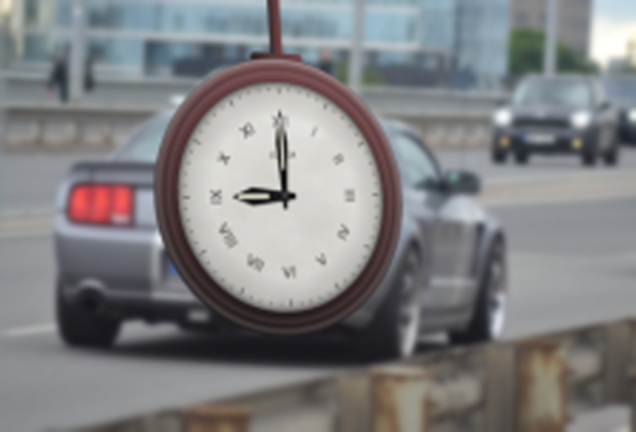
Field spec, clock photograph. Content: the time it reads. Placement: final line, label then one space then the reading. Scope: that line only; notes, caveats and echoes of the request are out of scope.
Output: 9:00
